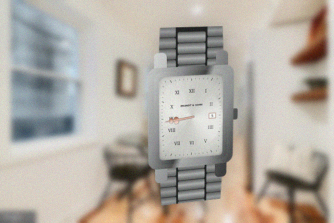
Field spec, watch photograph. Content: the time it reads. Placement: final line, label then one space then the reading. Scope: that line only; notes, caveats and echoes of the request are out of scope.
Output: 8:44
